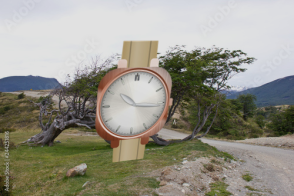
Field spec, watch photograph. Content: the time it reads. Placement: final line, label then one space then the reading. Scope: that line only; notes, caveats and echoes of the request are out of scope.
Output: 10:16
